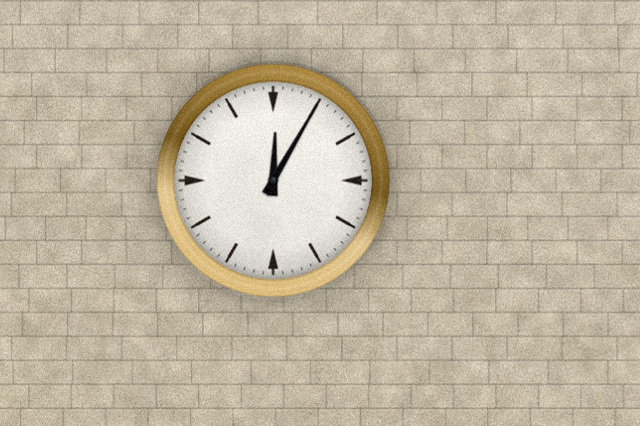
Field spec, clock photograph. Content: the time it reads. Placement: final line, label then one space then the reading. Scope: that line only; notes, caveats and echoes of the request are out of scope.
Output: 12:05
